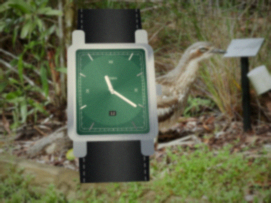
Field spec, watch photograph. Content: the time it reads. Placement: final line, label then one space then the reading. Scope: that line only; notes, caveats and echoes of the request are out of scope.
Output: 11:21
